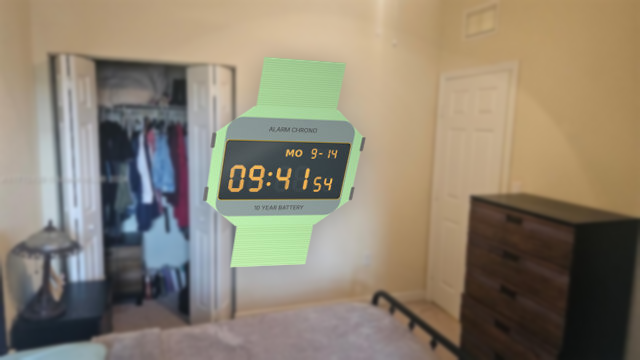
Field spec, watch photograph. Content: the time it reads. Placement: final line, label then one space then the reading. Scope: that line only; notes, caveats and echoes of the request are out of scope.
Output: 9:41:54
